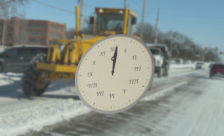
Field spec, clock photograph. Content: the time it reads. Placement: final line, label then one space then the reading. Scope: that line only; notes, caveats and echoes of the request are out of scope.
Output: 12:01
